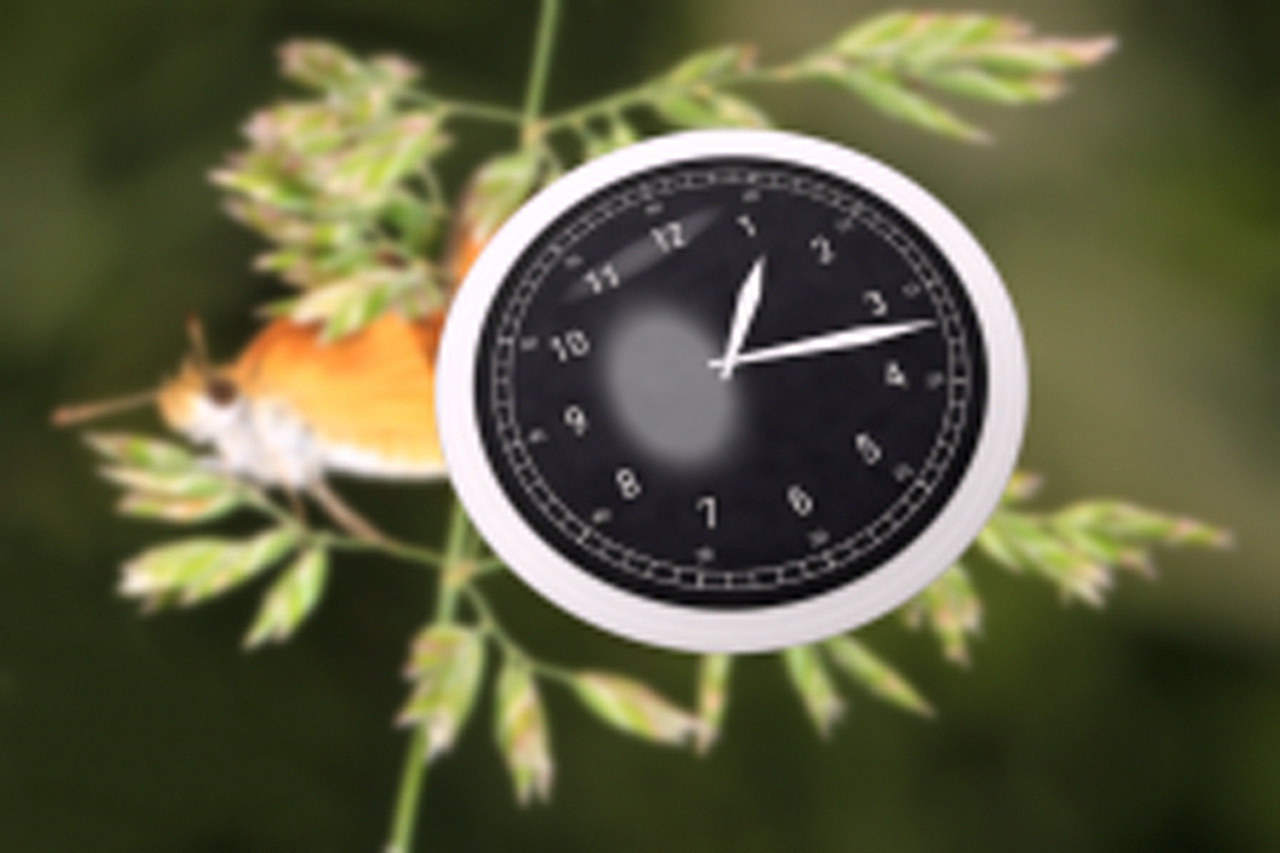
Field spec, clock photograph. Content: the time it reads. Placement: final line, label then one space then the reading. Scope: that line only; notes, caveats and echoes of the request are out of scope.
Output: 1:17
